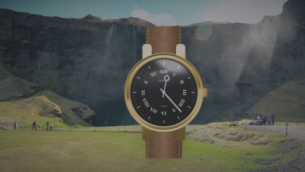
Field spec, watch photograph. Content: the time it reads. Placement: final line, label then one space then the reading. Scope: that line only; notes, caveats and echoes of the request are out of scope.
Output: 12:23
